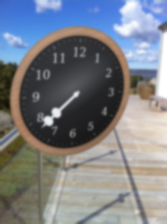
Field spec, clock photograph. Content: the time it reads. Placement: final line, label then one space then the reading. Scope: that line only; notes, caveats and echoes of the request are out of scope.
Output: 7:38
